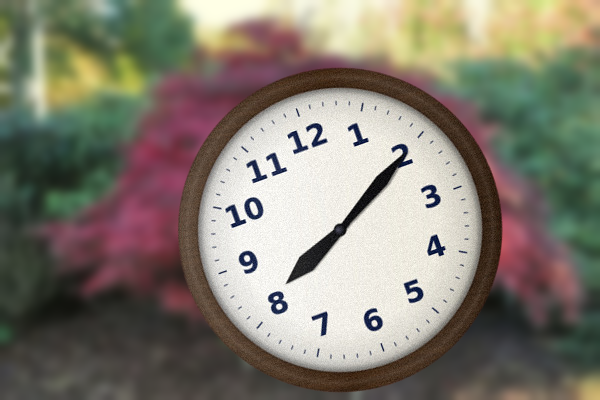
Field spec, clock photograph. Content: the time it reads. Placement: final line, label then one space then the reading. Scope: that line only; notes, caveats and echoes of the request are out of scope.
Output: 8:10
